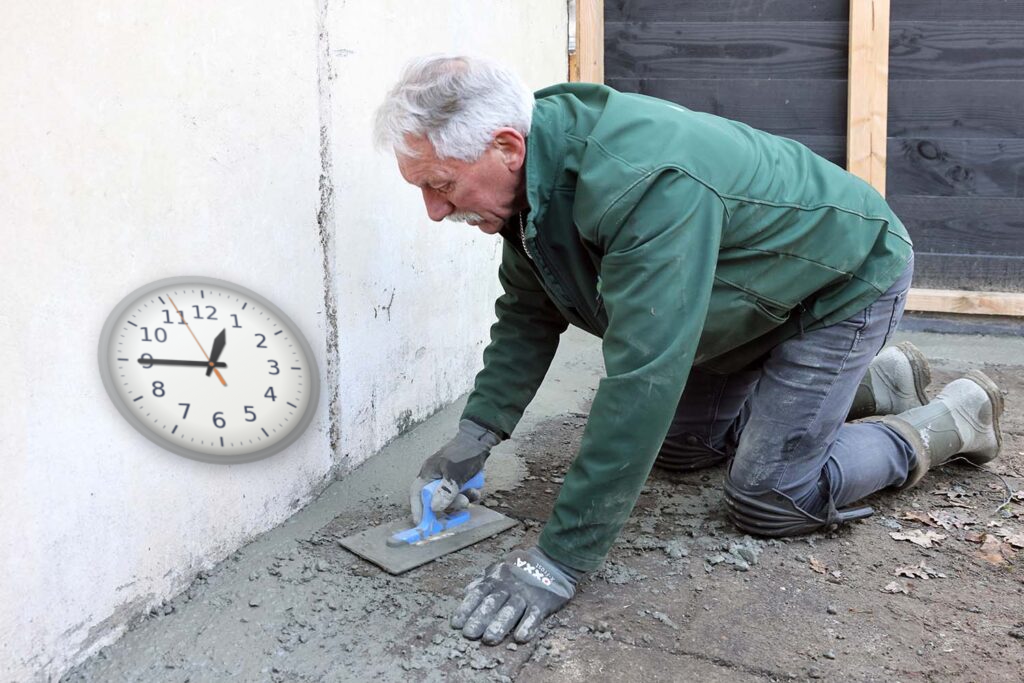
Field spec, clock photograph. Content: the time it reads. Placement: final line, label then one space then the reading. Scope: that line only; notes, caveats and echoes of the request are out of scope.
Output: 12:44:56
